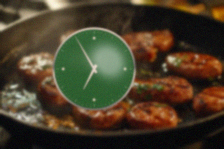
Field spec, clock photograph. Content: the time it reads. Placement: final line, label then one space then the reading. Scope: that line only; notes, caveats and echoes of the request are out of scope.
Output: 6:55
